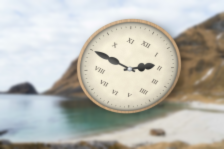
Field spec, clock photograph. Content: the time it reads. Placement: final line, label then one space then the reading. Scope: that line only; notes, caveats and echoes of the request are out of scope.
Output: 1:45
